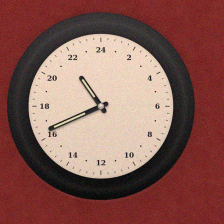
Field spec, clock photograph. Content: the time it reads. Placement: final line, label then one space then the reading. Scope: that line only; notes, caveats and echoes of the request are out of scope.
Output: 21:41
